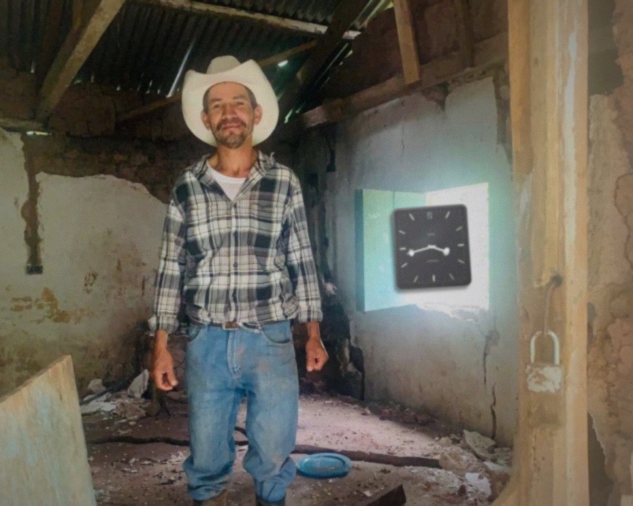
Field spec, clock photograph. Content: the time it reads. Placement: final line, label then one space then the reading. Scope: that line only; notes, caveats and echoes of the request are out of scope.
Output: 3:43
